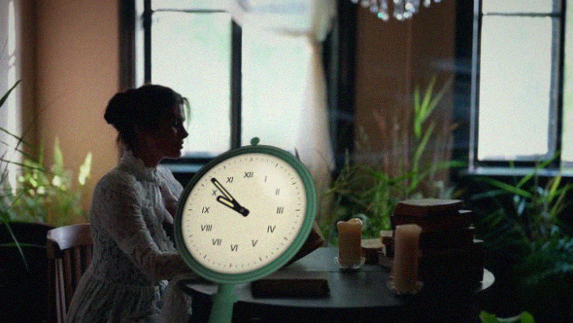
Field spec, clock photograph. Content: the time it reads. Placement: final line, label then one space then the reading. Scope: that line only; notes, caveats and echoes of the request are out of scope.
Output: 9:52
